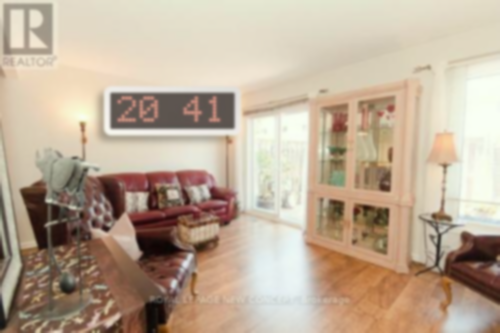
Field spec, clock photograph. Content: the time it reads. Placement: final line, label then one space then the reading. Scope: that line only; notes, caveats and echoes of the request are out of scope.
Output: 20:41
